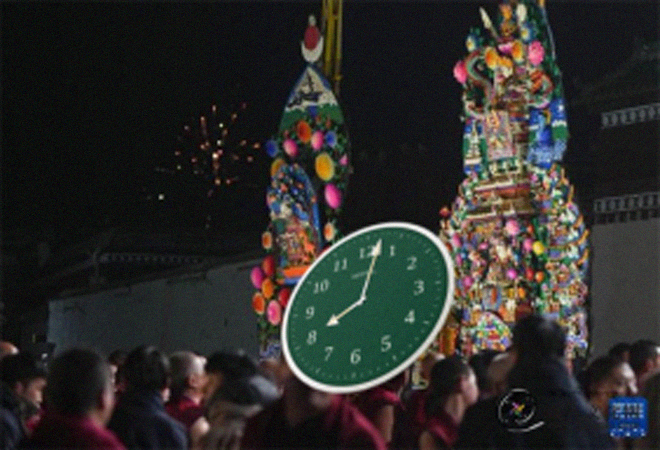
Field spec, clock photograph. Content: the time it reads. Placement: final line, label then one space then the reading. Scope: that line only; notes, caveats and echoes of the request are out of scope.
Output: 8:02
